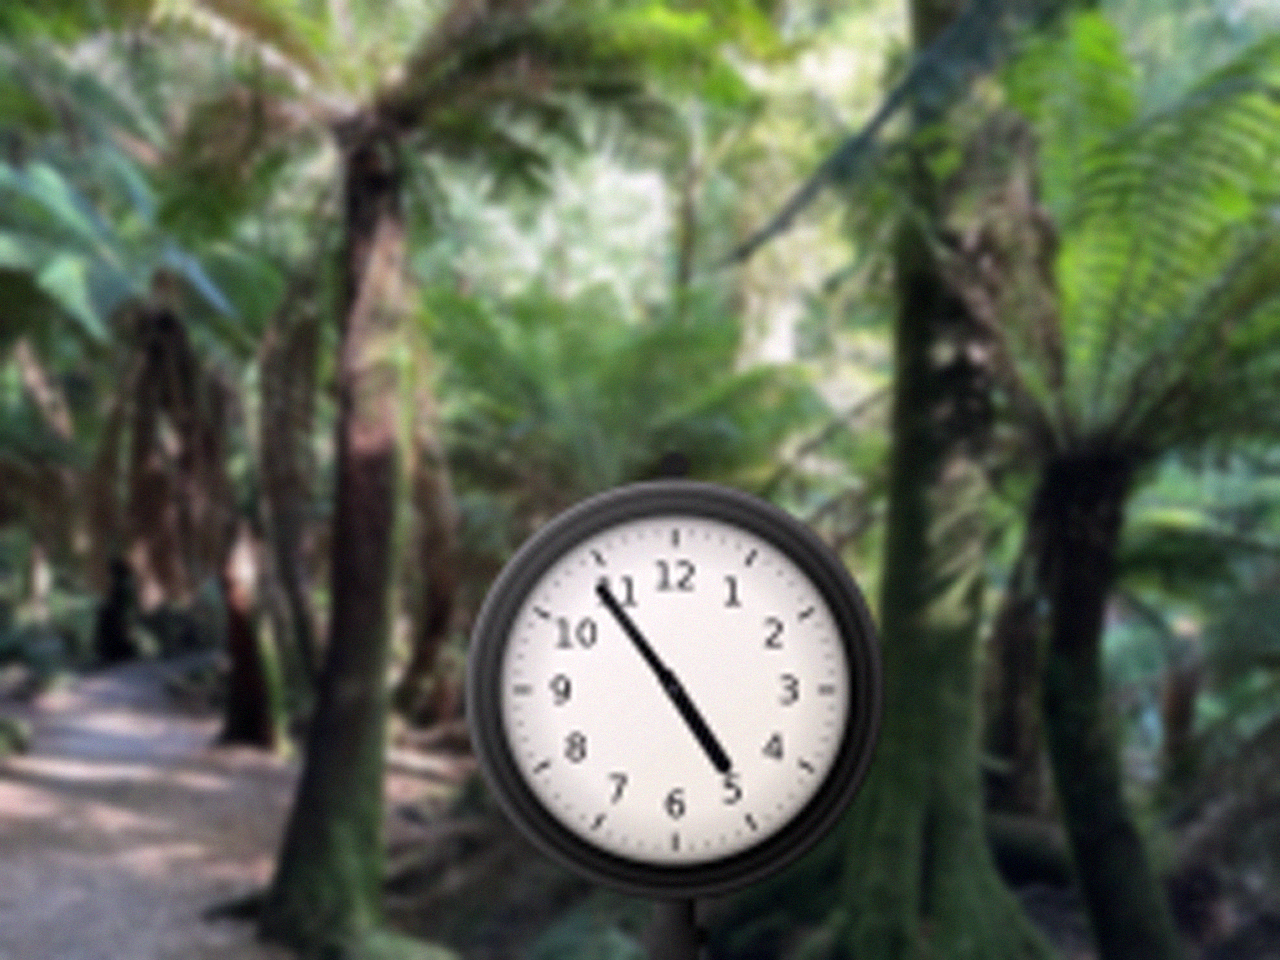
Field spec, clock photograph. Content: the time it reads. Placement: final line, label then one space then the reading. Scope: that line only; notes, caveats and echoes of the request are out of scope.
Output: 4:54
